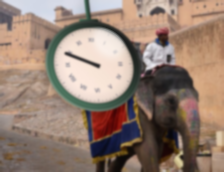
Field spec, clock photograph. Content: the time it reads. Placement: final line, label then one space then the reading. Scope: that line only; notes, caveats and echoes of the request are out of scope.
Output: 9:49
